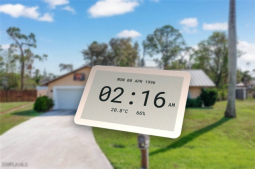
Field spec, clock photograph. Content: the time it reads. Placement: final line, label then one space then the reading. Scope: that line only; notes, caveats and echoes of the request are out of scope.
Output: 2:16
